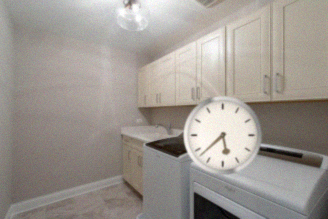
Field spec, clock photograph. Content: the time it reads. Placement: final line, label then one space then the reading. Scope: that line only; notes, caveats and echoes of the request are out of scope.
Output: 5:38
